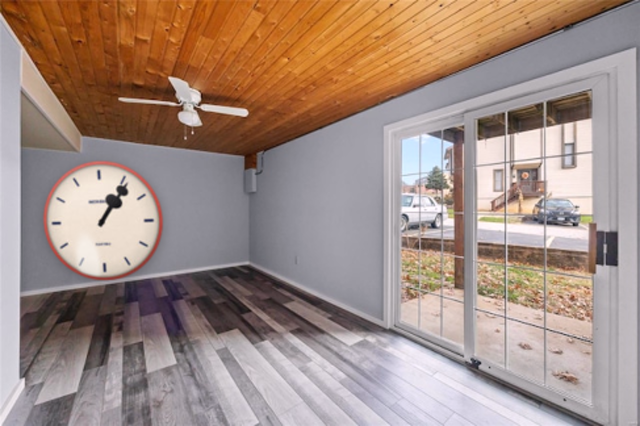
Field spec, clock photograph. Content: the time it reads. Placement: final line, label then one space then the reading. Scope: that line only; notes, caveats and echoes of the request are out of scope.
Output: 1:06
